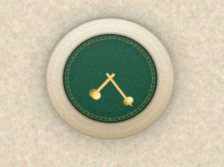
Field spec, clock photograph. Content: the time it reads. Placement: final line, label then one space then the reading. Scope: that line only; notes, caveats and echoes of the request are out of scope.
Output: 7:24
